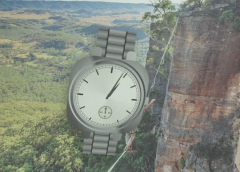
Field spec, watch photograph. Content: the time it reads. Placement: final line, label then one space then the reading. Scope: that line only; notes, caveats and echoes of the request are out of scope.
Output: 1:04
